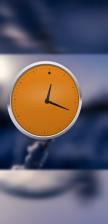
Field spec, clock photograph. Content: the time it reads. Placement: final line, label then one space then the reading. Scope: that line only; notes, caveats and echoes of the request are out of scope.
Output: 12:18
